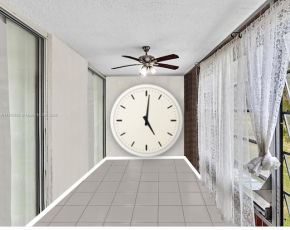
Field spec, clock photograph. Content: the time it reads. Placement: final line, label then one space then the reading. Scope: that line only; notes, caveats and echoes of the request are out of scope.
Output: 5:01
